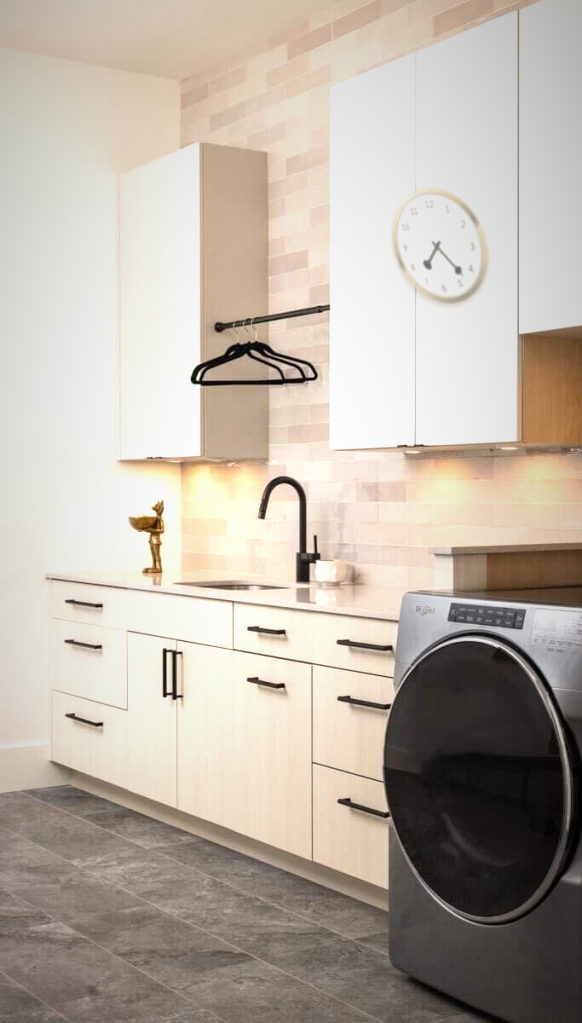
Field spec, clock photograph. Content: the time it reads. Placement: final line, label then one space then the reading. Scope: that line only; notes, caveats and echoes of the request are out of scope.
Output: 7:23
